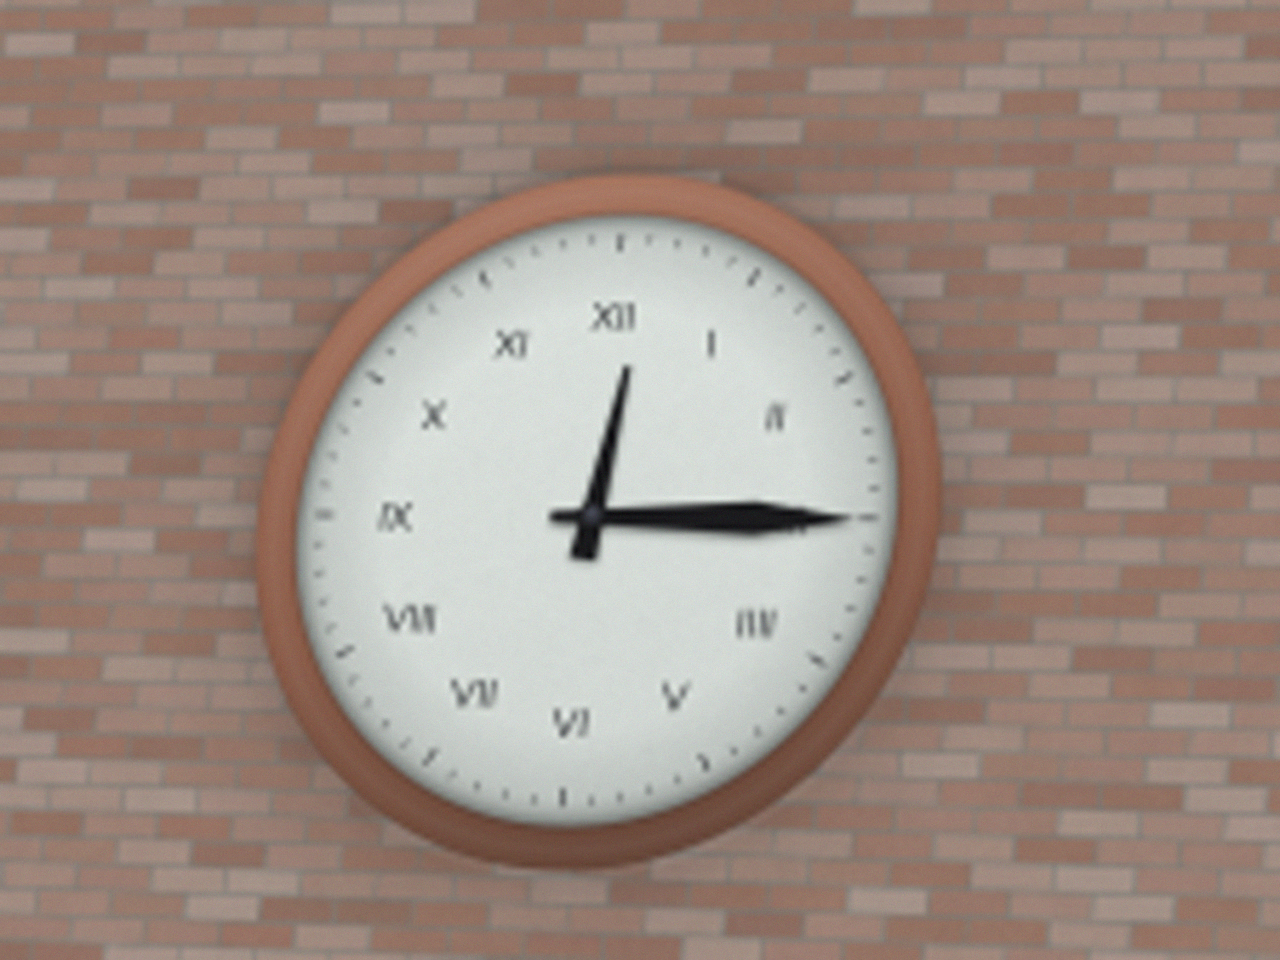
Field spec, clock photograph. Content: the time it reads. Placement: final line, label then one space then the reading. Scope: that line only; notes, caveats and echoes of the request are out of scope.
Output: 12:15
